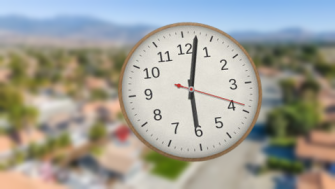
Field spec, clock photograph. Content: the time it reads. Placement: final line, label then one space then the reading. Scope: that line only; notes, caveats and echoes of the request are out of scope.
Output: 6:02:19
